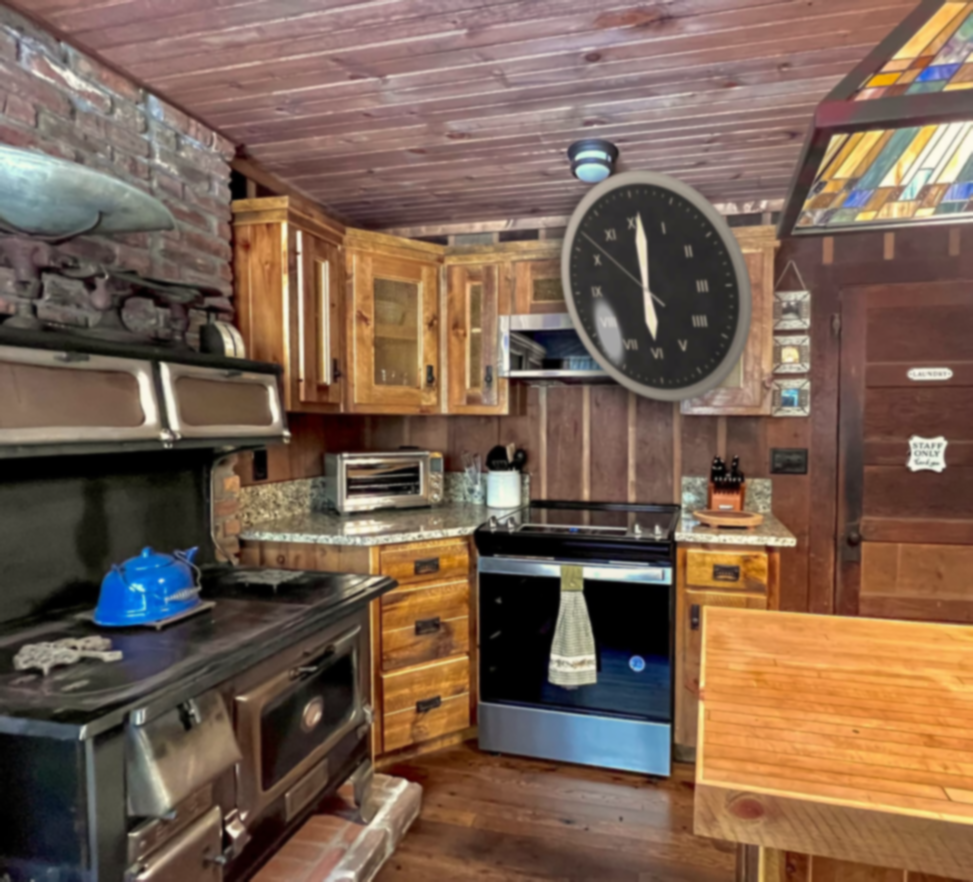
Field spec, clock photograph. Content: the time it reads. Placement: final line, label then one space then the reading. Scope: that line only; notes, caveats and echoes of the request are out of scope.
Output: 6:00:52
